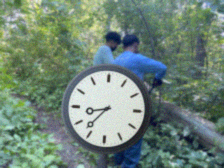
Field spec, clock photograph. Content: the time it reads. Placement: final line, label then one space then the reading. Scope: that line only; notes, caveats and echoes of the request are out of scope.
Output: 8:37
